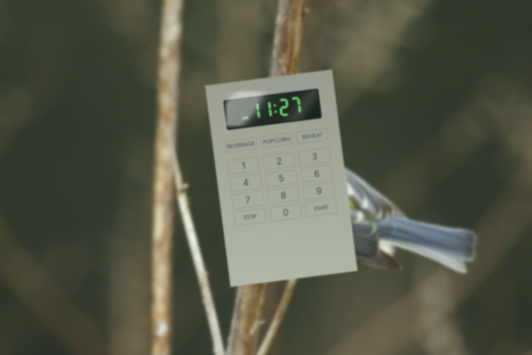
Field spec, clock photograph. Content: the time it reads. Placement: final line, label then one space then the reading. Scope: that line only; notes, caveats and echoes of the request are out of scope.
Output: 11:27
